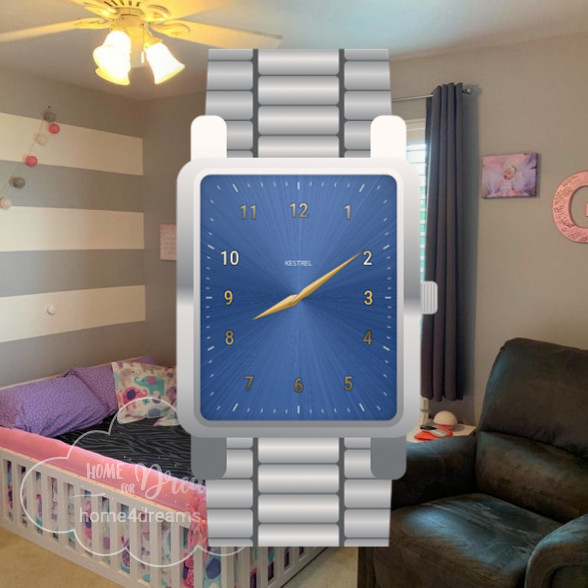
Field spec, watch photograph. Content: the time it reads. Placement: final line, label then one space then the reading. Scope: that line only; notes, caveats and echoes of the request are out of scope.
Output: 8:09
